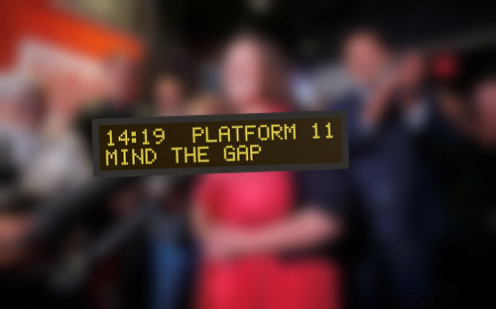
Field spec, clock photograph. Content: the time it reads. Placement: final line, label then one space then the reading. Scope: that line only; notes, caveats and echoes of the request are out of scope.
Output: 14:19
